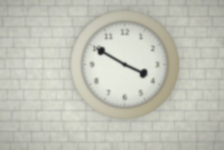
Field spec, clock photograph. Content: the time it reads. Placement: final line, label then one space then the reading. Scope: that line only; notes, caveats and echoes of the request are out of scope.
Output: 3:50
